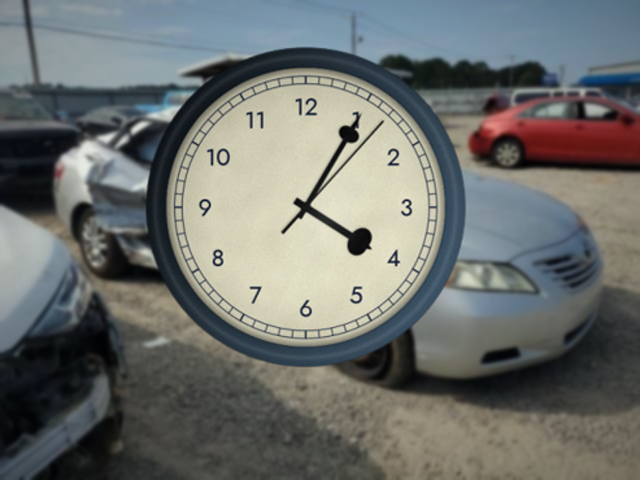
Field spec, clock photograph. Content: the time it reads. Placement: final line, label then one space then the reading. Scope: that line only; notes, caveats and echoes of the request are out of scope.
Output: 4:05:07
